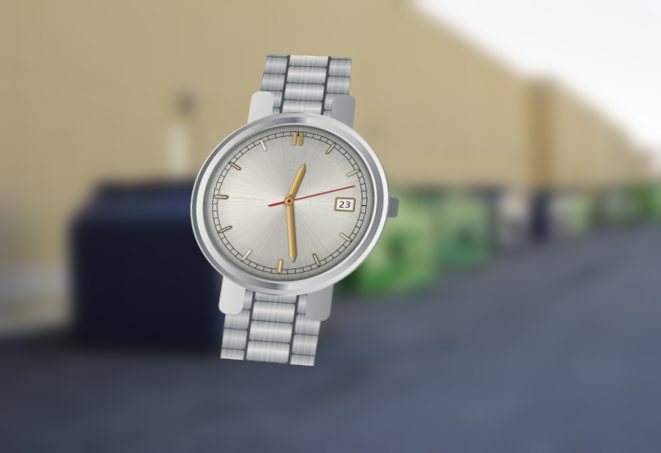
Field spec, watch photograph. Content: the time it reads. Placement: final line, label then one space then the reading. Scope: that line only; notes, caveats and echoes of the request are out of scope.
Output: 12:28:12
